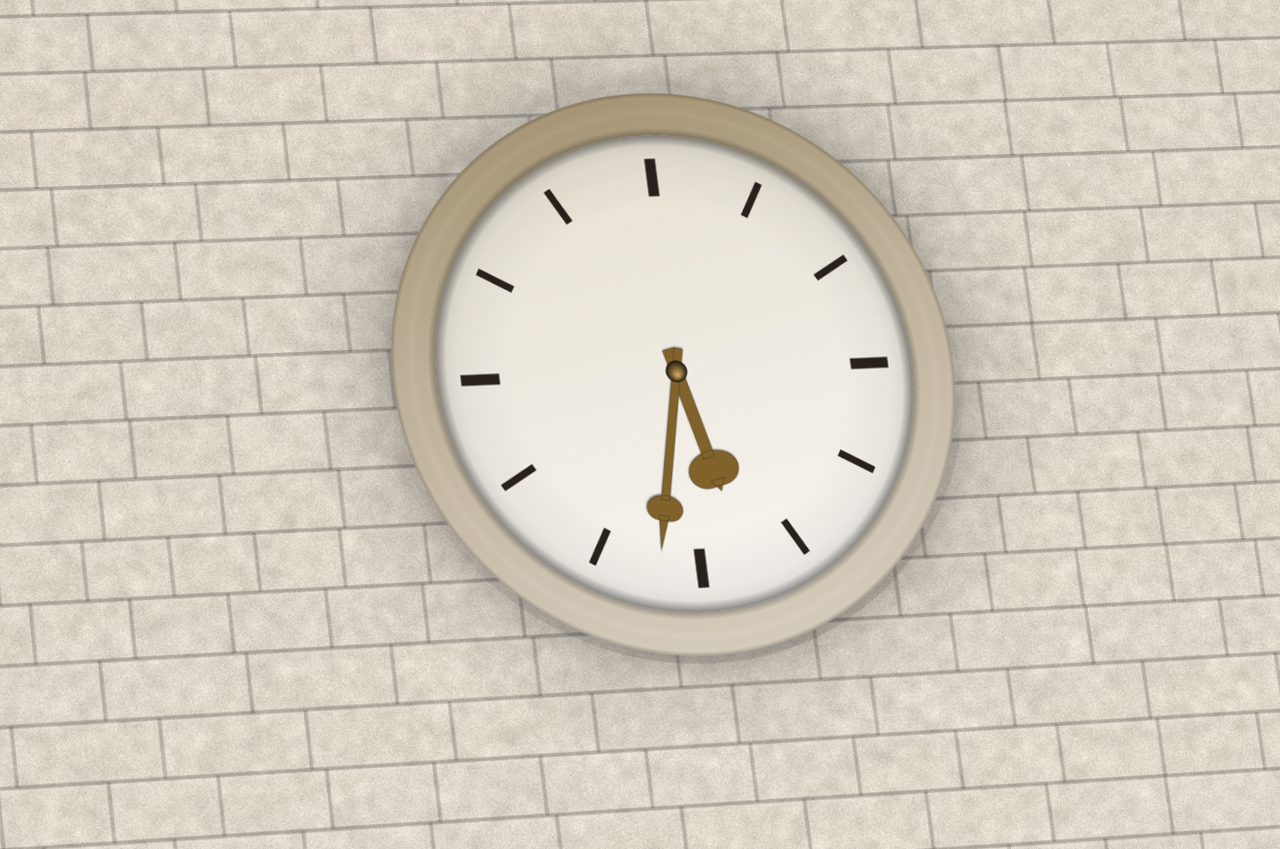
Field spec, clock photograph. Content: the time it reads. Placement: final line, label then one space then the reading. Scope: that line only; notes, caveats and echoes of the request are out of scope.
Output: 5:32
